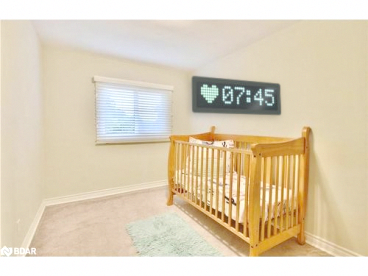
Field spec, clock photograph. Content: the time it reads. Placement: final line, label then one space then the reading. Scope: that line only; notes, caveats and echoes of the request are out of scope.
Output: 7:45
